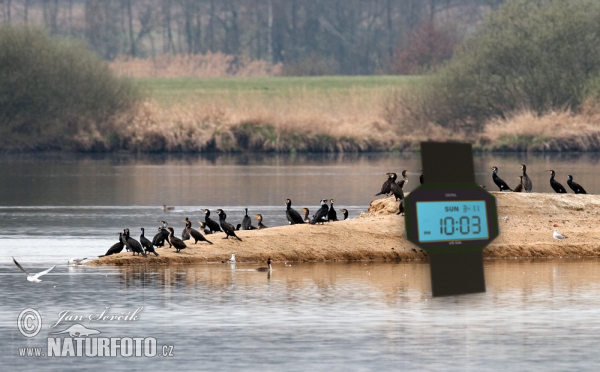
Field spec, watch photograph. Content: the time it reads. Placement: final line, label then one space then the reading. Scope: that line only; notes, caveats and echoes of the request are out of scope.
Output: 10:03
